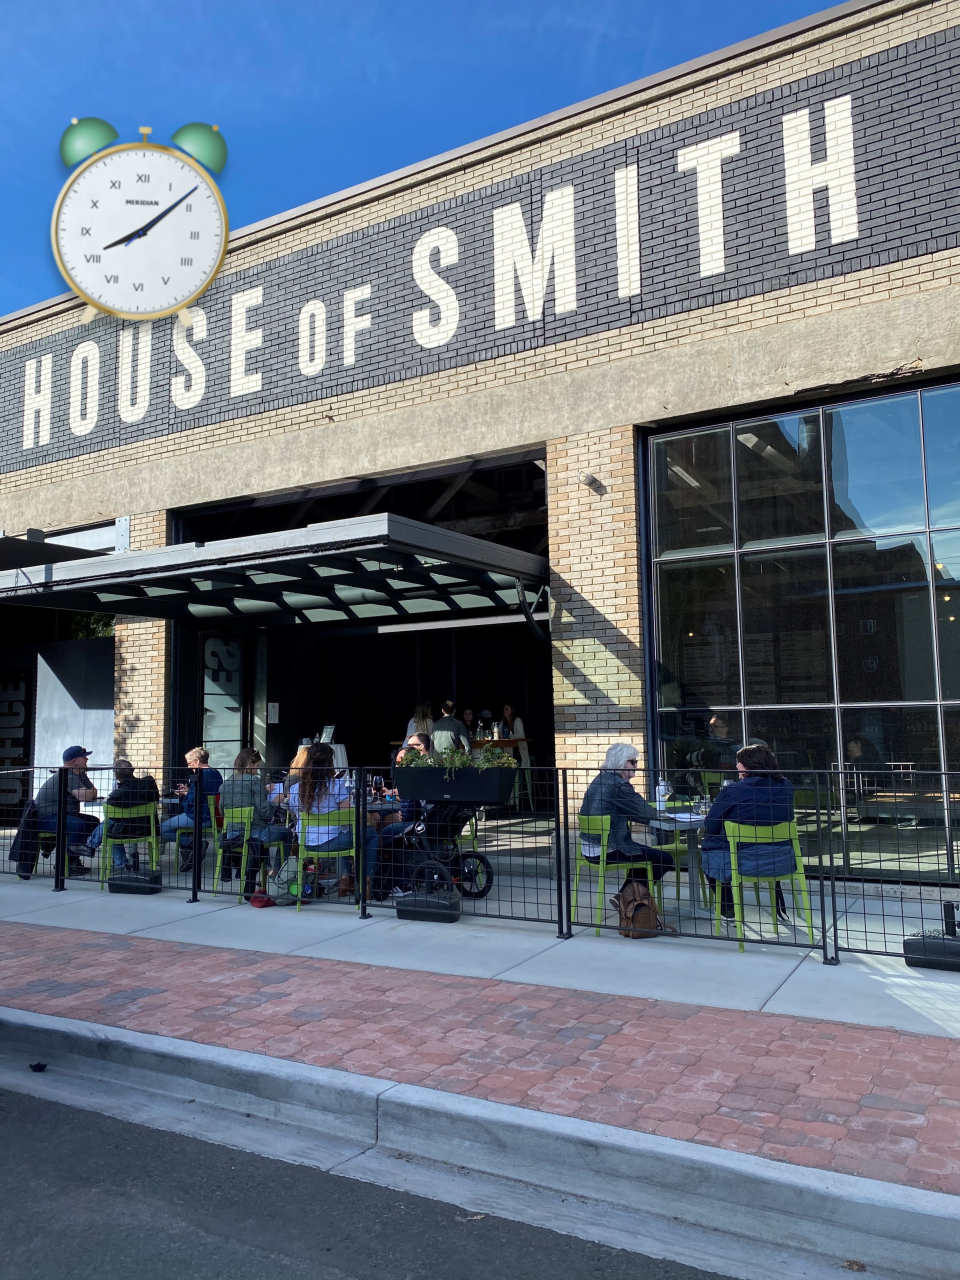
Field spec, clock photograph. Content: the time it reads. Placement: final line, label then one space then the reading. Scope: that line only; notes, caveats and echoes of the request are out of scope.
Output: 8:08:08
